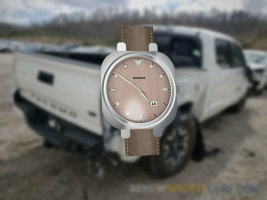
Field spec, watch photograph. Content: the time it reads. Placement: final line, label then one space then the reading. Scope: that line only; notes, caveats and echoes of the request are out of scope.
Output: 4:51
